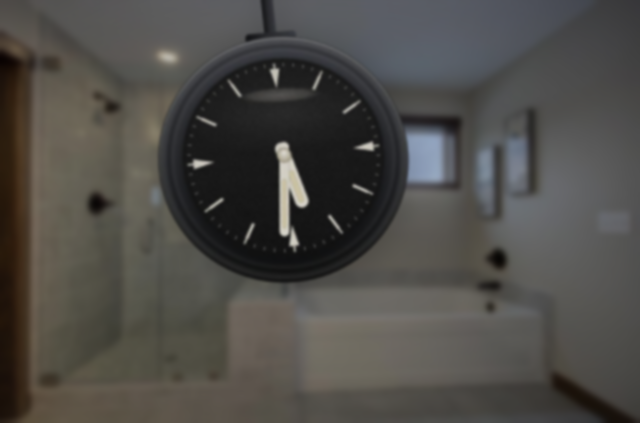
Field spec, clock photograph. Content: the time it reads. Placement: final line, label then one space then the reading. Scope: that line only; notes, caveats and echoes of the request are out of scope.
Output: 5:31
